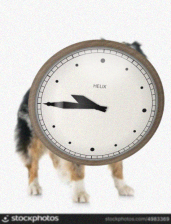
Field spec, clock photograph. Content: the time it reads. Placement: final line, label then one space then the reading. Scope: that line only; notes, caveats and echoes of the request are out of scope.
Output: 9:45
